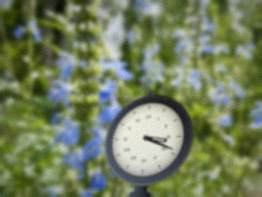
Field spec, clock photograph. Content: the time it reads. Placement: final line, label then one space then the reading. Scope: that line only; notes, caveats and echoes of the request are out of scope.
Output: 3:19
